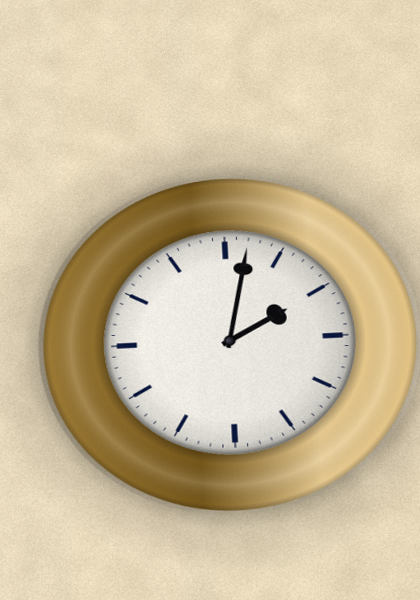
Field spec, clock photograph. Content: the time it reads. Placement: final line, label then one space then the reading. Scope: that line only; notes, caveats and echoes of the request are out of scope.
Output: 2:02
